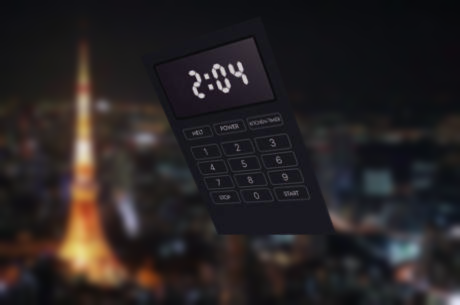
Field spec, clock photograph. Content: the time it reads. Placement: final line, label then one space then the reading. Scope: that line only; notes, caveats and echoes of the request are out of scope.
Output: 2:04
